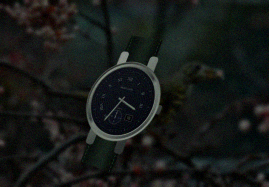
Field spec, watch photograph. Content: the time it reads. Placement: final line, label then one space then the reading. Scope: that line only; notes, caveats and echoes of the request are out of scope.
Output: 3:34
